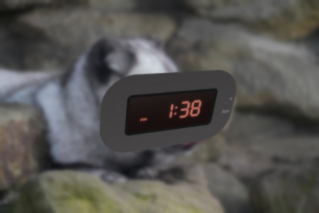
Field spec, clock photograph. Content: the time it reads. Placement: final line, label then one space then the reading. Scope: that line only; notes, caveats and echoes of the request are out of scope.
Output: 1:38
